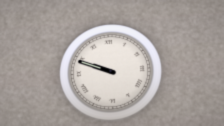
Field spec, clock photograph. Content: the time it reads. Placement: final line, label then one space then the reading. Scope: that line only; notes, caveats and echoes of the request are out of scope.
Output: 9:49
